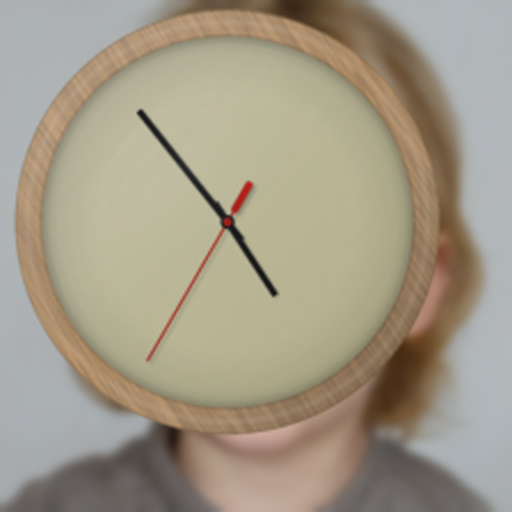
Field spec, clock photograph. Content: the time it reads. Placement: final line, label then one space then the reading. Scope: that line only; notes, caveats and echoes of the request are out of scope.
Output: 4:53:35
